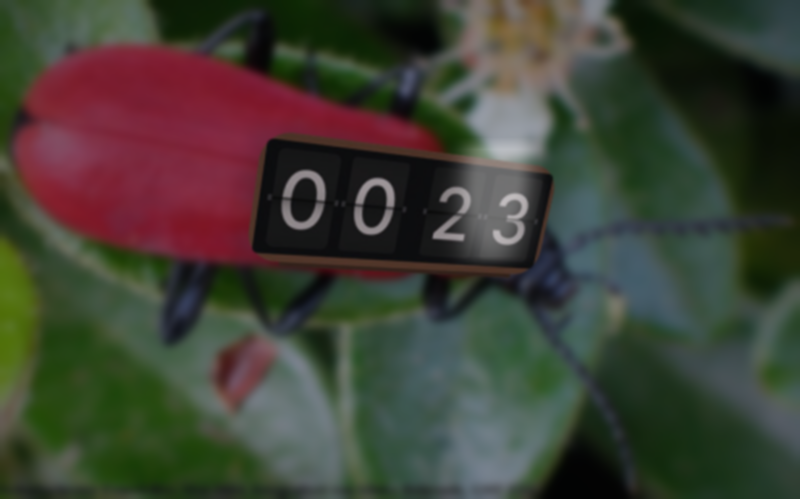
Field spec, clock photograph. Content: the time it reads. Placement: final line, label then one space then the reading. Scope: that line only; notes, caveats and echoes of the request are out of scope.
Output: 0:23
